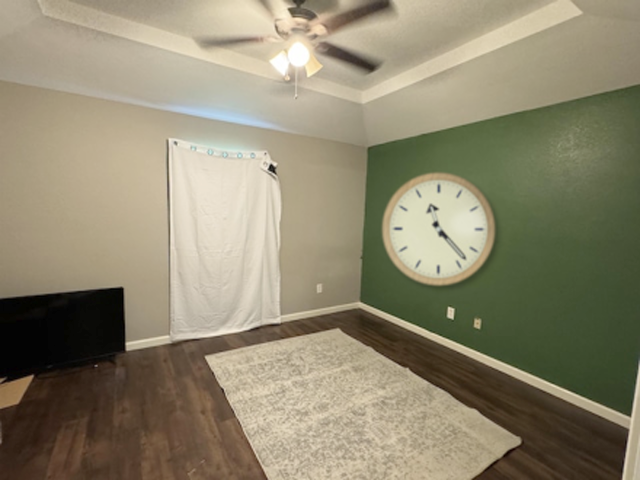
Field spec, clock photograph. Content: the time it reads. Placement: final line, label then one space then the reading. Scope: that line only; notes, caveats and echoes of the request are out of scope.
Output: 11:23
